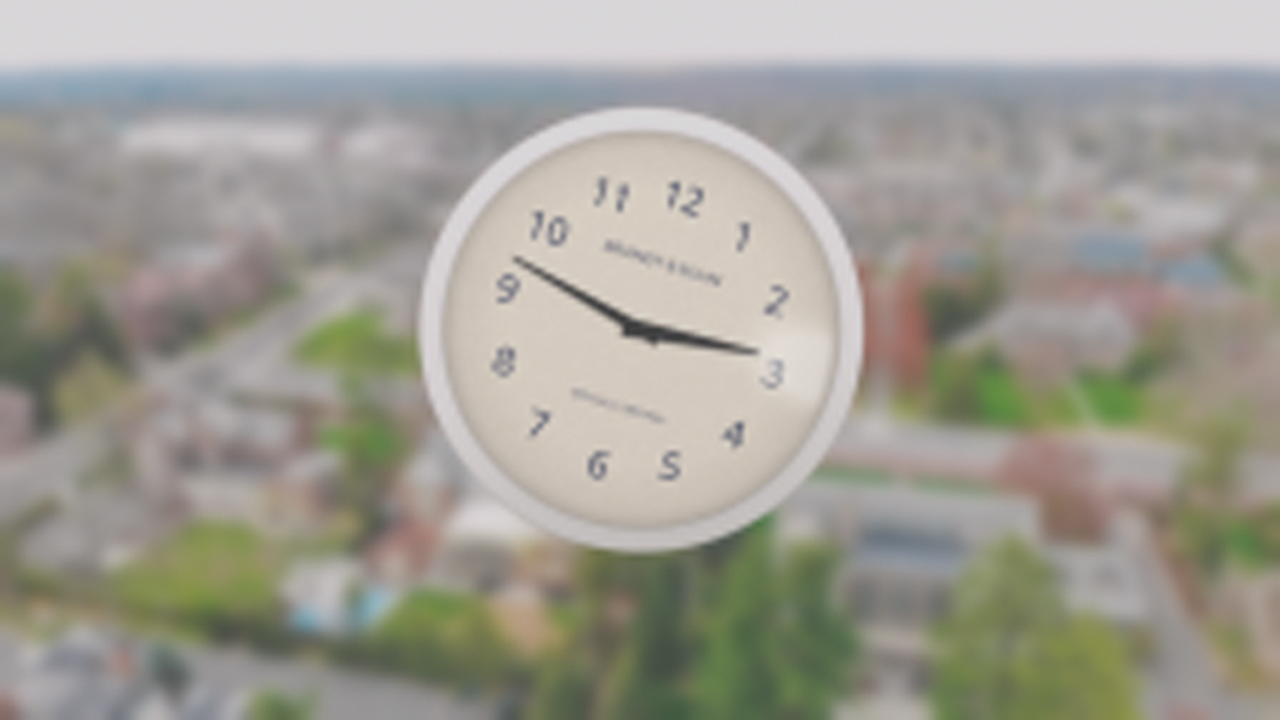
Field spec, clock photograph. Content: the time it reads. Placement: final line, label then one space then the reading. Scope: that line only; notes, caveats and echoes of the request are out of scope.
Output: 2:47
